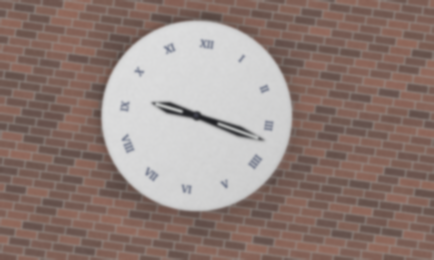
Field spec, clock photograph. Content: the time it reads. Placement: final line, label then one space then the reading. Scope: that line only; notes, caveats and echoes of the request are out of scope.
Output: 9:17
